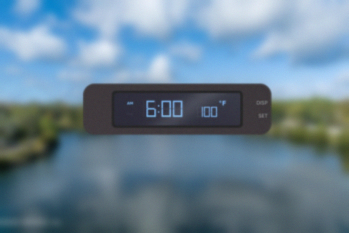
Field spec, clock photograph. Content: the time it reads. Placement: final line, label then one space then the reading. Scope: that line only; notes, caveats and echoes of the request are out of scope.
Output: 6:00
